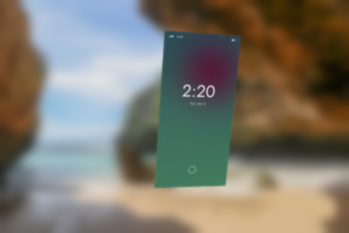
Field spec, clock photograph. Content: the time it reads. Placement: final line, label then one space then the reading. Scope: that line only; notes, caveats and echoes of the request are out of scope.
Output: 2:20
